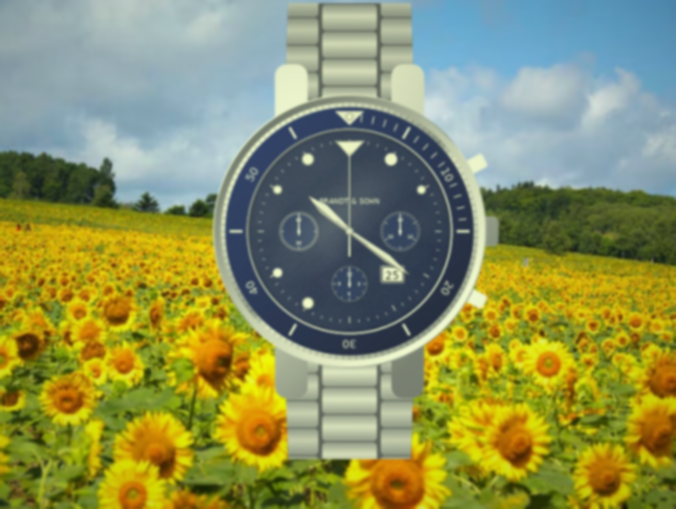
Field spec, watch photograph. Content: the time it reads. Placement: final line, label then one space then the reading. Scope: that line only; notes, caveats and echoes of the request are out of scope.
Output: 10:21
